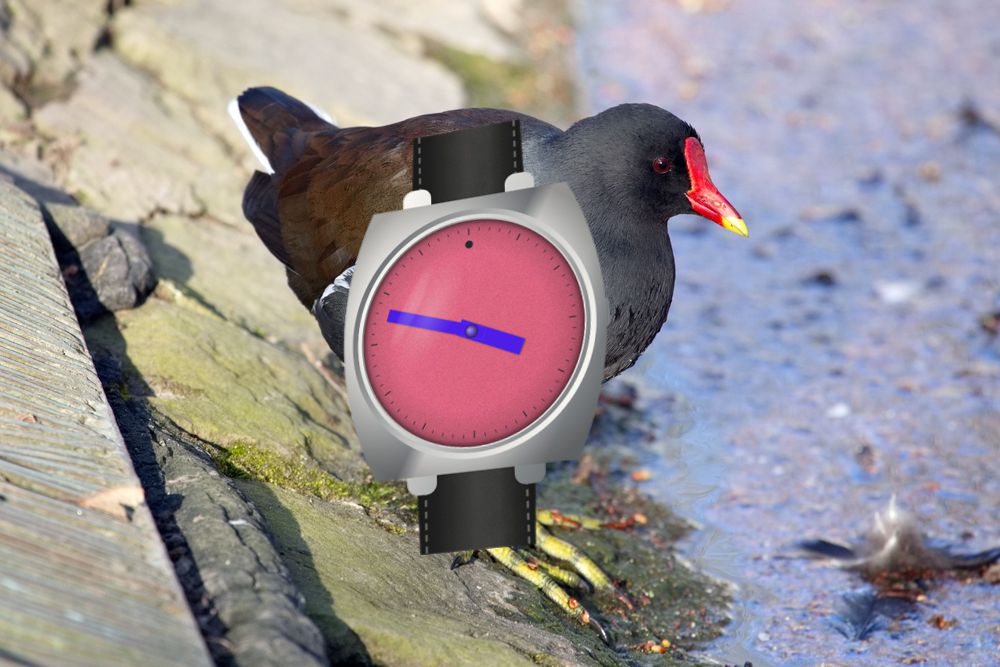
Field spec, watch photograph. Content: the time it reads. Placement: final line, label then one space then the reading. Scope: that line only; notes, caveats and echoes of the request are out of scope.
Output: 3:48
